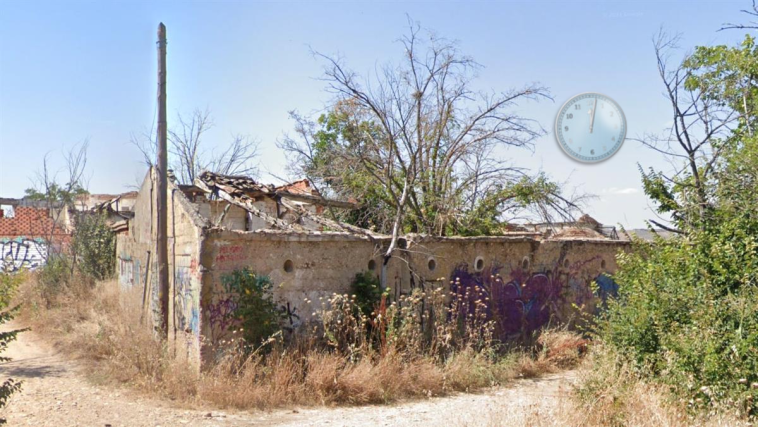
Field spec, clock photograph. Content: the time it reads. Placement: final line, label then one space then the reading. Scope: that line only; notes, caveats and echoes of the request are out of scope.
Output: 12:02
